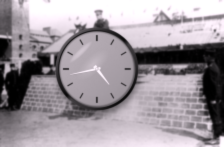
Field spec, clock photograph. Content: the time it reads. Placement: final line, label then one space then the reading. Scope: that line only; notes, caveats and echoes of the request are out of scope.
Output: 4:43
